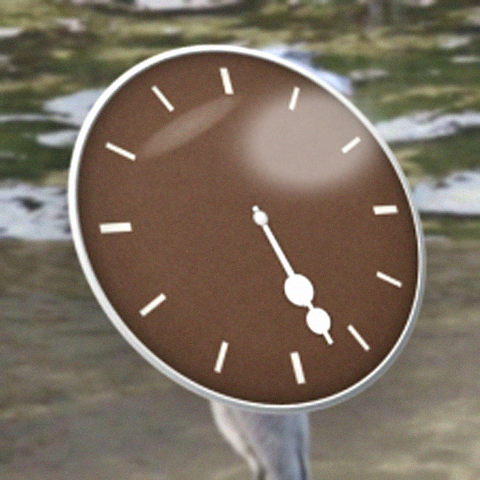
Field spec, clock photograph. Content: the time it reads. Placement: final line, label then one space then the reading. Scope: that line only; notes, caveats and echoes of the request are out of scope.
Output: 5:27
